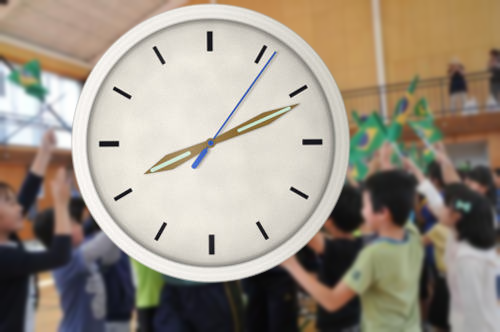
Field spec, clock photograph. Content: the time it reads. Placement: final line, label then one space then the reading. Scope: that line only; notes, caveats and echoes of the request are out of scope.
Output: 8:11:06
